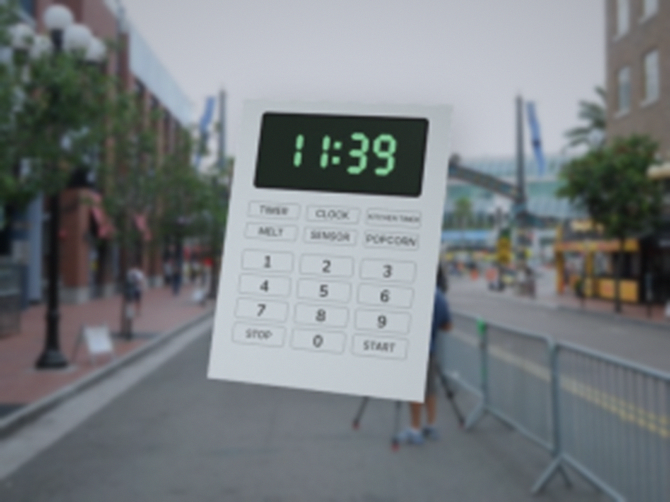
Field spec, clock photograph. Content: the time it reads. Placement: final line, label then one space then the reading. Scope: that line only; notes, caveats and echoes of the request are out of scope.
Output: 11:39
